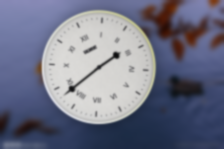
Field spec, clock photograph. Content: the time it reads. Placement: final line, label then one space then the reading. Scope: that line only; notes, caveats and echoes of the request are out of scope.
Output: 2:43
